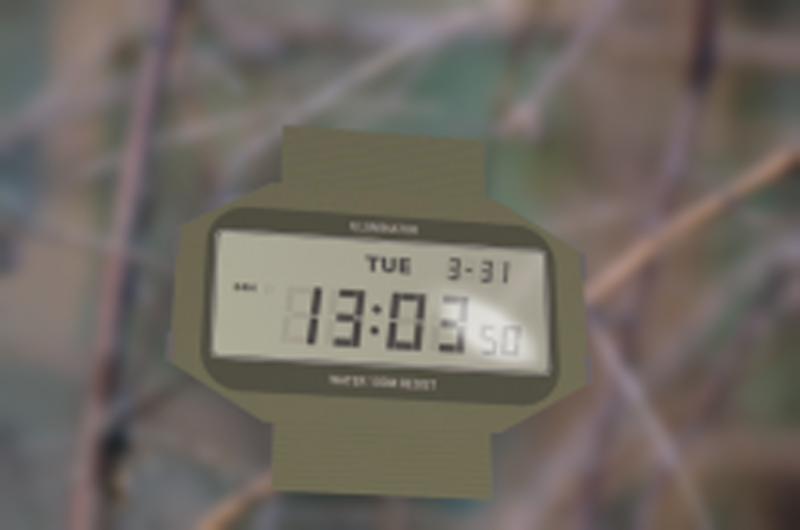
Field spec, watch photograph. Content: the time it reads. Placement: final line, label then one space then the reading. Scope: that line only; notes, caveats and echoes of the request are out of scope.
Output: 13:03:50
